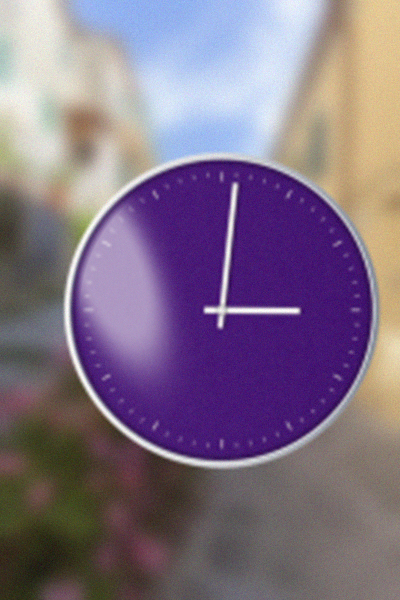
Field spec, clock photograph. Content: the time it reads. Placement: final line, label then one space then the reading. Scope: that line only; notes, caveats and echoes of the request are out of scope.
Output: 3:01
